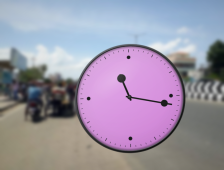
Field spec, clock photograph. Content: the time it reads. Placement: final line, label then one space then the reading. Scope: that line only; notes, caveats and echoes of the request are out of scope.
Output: 11:17
